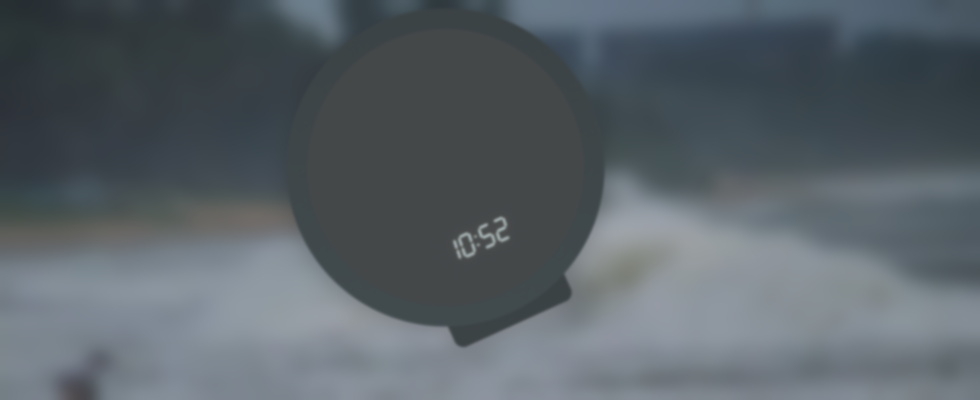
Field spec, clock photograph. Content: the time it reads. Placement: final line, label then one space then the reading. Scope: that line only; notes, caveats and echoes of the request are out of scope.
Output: 10:52
